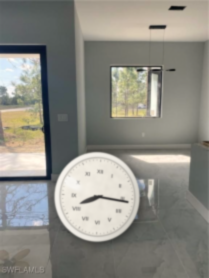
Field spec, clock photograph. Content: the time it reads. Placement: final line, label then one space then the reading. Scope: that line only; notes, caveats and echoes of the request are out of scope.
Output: 8:16
